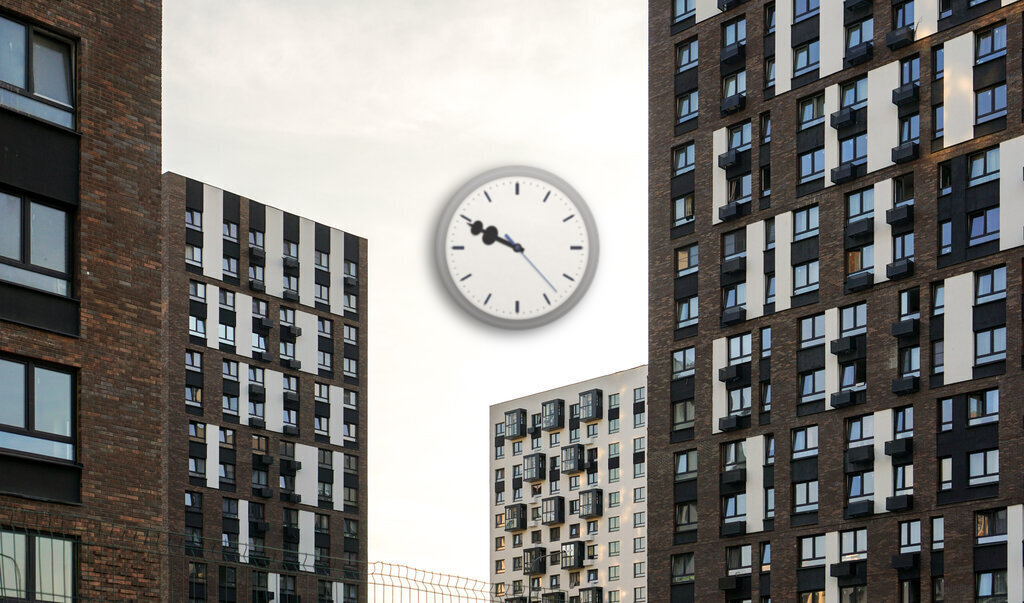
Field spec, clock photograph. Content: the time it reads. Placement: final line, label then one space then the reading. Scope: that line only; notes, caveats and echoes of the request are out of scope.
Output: 9:49:23
